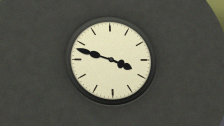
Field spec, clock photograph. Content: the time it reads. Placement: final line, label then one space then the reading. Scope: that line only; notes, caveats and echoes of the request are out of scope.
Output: 3:48
